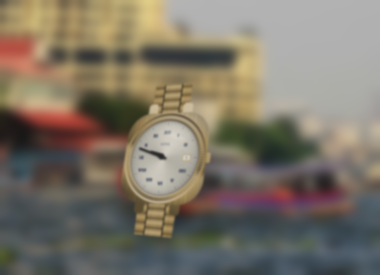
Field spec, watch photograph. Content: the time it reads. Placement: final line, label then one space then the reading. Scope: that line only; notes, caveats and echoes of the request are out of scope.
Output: 9:48
